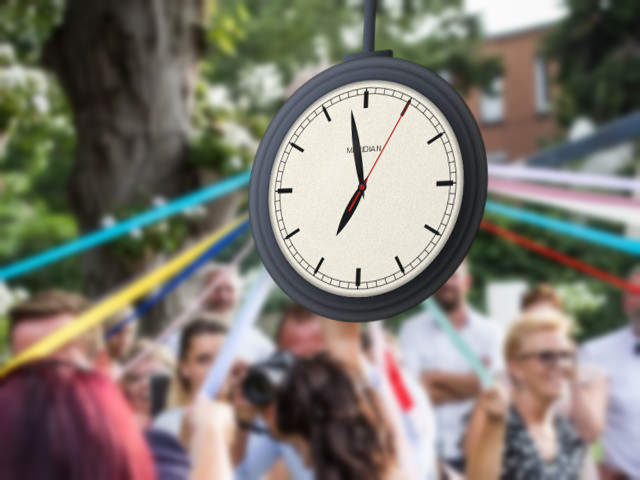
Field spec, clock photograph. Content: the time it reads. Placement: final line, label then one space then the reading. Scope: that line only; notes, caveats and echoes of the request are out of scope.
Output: 6:58:05
